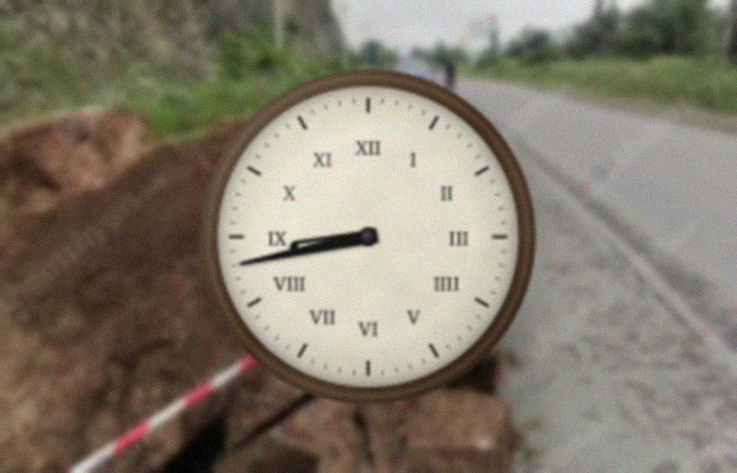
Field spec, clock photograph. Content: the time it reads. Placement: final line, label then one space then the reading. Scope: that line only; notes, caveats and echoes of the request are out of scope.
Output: 8:43
